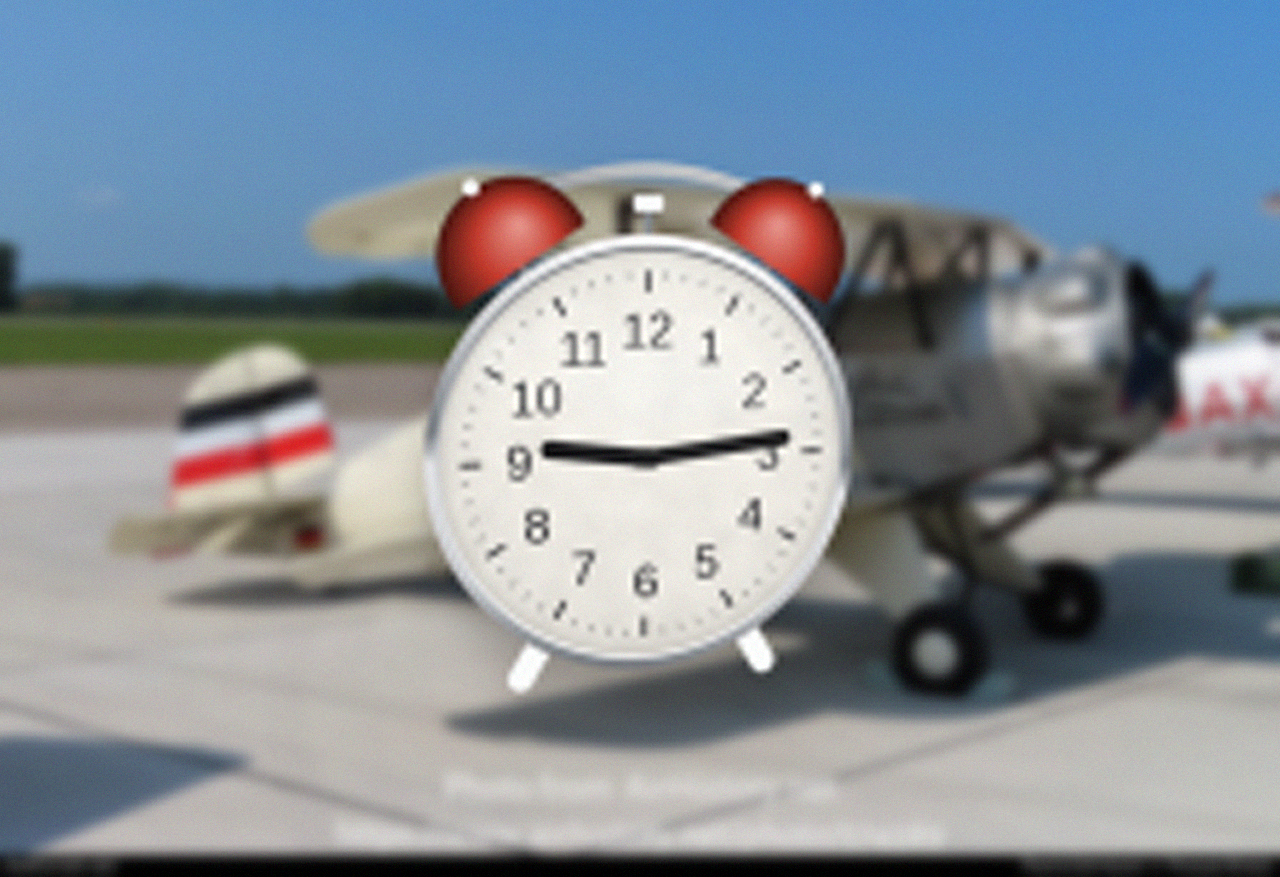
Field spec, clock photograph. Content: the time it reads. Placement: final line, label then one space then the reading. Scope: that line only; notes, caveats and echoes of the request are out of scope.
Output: 9:14
